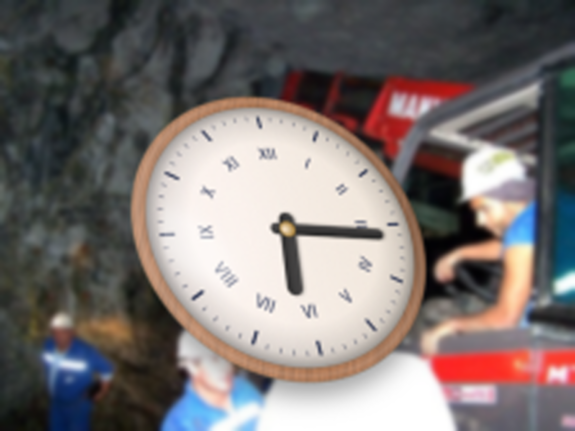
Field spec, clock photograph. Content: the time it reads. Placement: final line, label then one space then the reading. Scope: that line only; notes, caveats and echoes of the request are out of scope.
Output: 6:16
